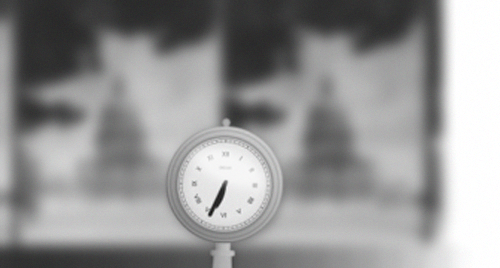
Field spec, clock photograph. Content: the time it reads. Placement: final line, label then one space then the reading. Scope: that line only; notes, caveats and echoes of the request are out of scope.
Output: 6:34
